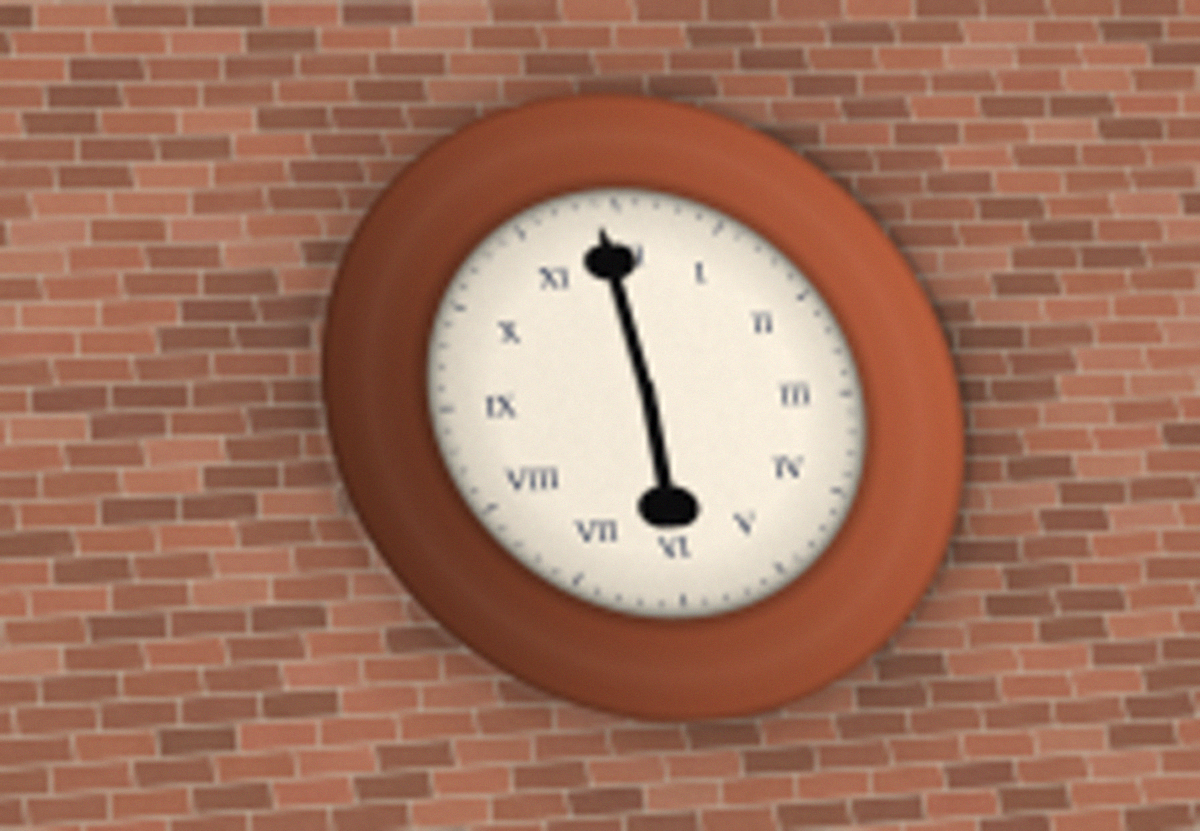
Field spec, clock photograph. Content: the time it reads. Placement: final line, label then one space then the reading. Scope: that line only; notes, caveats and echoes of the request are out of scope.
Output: 5:59
